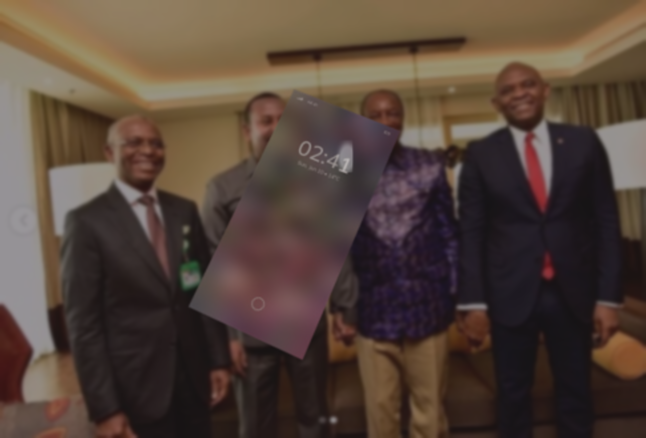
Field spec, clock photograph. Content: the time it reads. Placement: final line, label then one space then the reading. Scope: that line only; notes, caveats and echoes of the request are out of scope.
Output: 2:41
